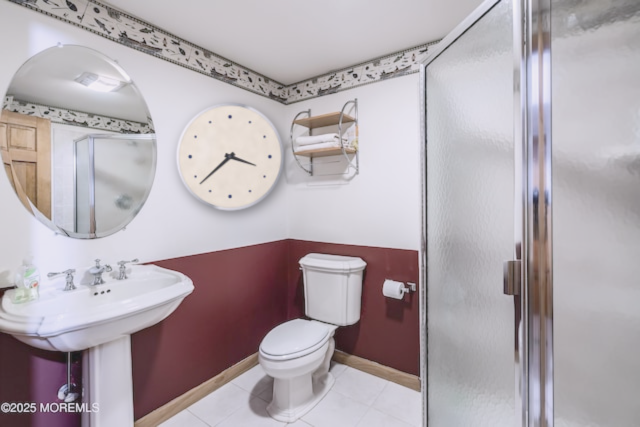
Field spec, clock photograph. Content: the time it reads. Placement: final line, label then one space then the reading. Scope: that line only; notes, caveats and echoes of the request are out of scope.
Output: 3:38
